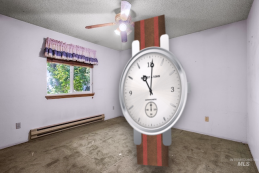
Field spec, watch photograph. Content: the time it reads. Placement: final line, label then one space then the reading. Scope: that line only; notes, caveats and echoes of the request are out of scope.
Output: 11:01
